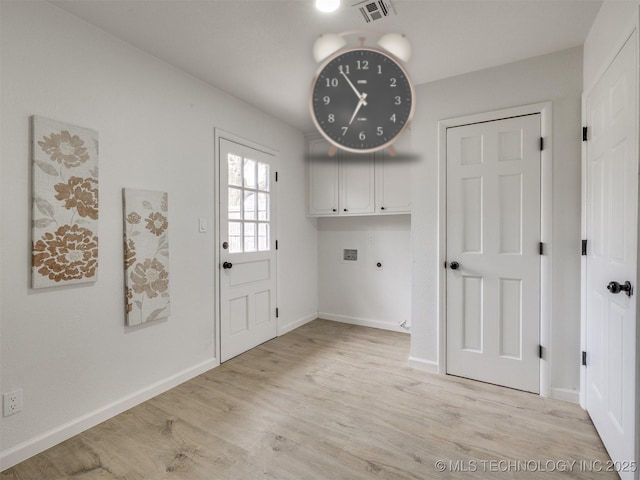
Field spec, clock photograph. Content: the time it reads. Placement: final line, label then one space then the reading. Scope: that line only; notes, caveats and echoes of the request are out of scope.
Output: 6:54
